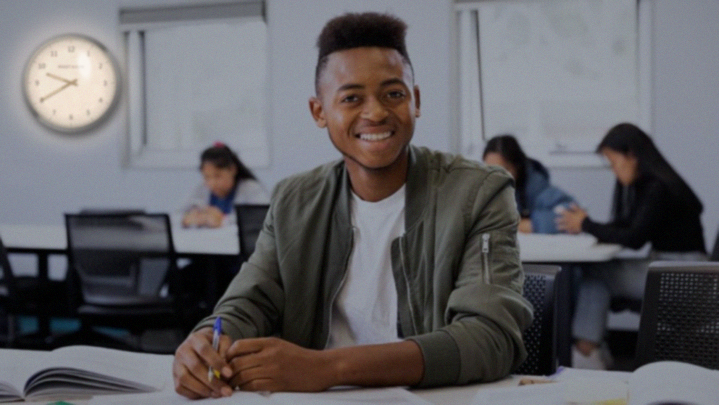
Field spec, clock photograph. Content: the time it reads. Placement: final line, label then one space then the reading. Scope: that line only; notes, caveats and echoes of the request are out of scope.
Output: 9:40
